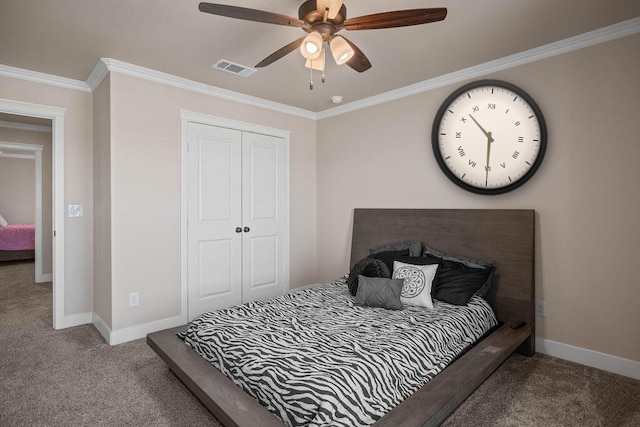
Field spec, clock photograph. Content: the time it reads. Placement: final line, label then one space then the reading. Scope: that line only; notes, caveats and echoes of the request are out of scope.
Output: 10:30
